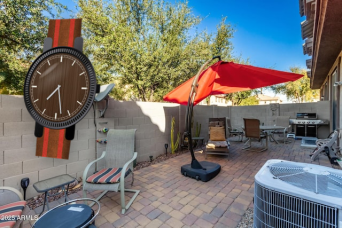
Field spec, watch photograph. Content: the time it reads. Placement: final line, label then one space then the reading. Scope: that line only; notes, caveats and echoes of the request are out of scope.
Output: 7:28
